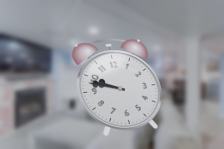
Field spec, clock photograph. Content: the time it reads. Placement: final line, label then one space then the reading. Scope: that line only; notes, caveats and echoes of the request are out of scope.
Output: 9:48
